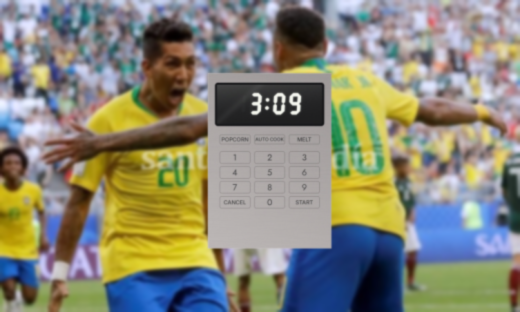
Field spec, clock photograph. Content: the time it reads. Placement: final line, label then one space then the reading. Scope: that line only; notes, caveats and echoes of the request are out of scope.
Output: 3:09
